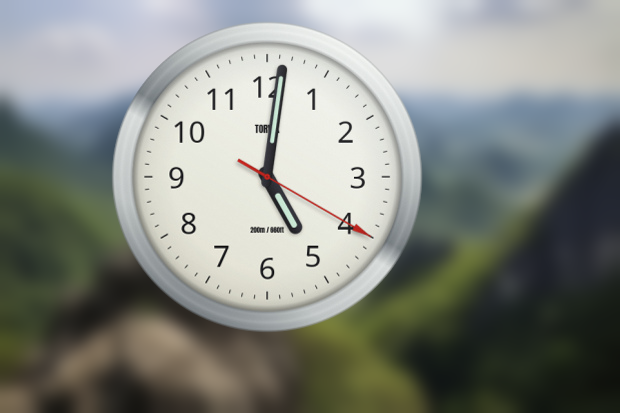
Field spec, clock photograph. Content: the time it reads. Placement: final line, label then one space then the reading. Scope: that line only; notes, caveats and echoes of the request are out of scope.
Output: 5:01:20
